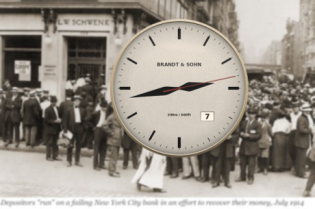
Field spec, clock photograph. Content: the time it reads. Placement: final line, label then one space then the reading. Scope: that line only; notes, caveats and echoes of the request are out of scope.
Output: 2:43:13
